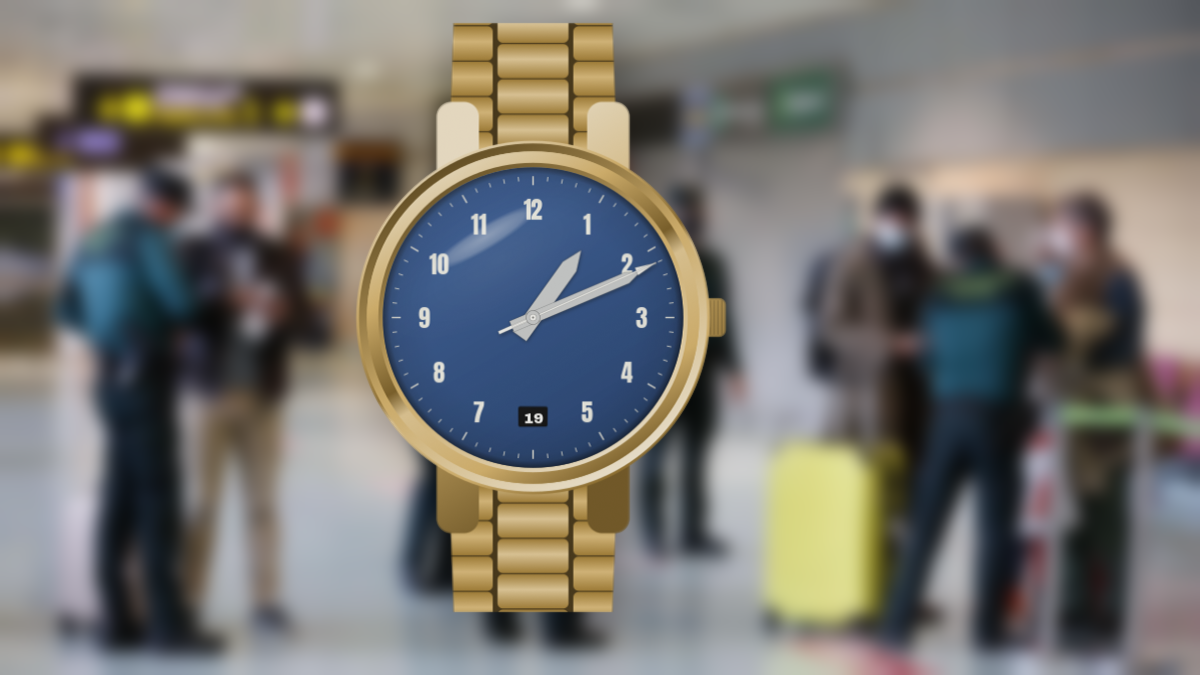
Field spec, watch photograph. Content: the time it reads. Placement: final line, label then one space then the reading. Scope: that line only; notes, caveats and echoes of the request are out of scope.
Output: 1:11:11
